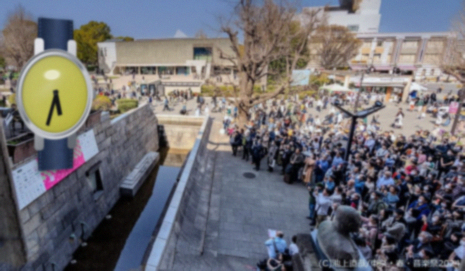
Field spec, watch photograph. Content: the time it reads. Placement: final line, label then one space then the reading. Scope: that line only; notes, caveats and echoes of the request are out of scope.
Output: 5:33
